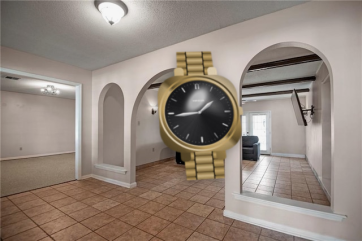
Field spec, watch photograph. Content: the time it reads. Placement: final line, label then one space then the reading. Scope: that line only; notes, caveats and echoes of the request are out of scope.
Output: 1:44
